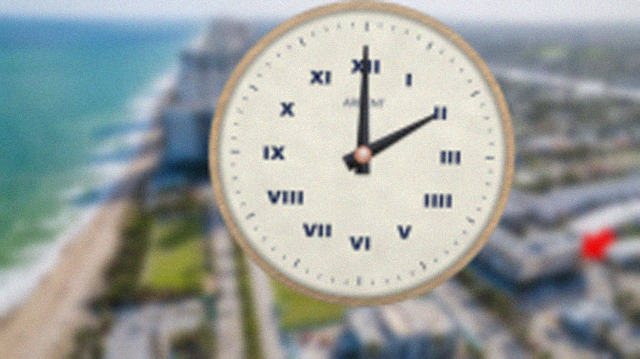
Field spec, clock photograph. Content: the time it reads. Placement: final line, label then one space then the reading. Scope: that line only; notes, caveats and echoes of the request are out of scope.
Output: 2:00
